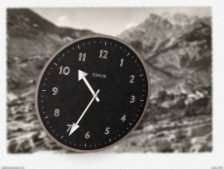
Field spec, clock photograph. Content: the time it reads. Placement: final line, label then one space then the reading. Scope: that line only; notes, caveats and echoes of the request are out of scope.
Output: 10:34
